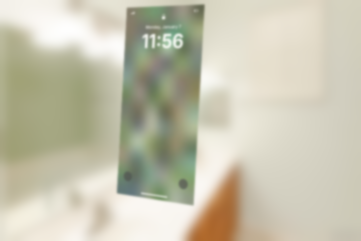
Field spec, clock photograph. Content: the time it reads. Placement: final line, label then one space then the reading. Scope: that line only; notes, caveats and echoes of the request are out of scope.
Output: 11:56
